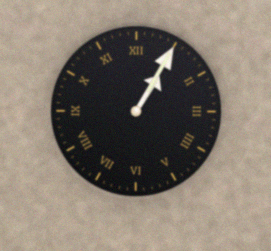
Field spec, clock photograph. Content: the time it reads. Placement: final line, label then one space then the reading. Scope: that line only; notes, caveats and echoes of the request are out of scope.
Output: 1:05
